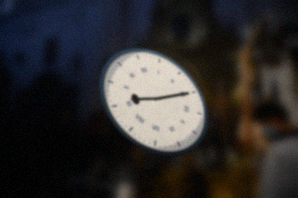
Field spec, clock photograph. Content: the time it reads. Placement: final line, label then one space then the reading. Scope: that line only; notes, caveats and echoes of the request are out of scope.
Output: 9:15
